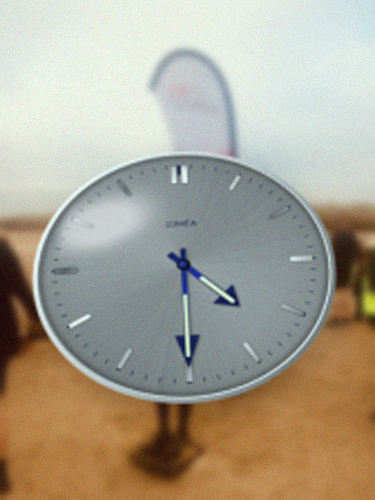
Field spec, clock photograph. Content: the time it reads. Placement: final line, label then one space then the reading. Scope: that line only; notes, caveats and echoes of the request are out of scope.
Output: 4:30
